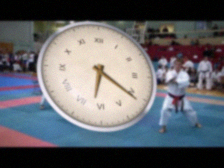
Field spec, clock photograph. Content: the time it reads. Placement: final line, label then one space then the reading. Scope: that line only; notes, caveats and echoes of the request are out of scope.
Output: 6:21
